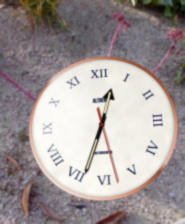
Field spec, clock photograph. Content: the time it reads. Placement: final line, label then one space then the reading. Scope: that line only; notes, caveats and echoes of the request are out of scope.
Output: 12:33:28
